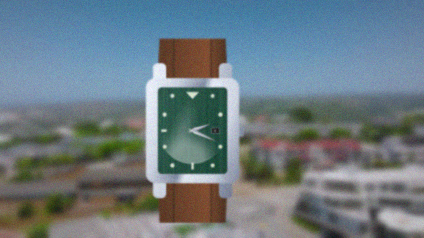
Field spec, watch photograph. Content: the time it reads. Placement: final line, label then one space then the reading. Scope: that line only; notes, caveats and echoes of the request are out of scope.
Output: 2:19
